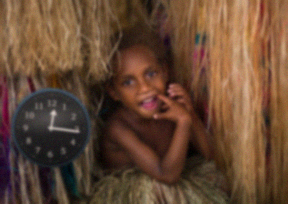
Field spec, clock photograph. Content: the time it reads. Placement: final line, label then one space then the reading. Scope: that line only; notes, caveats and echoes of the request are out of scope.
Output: 12:16
